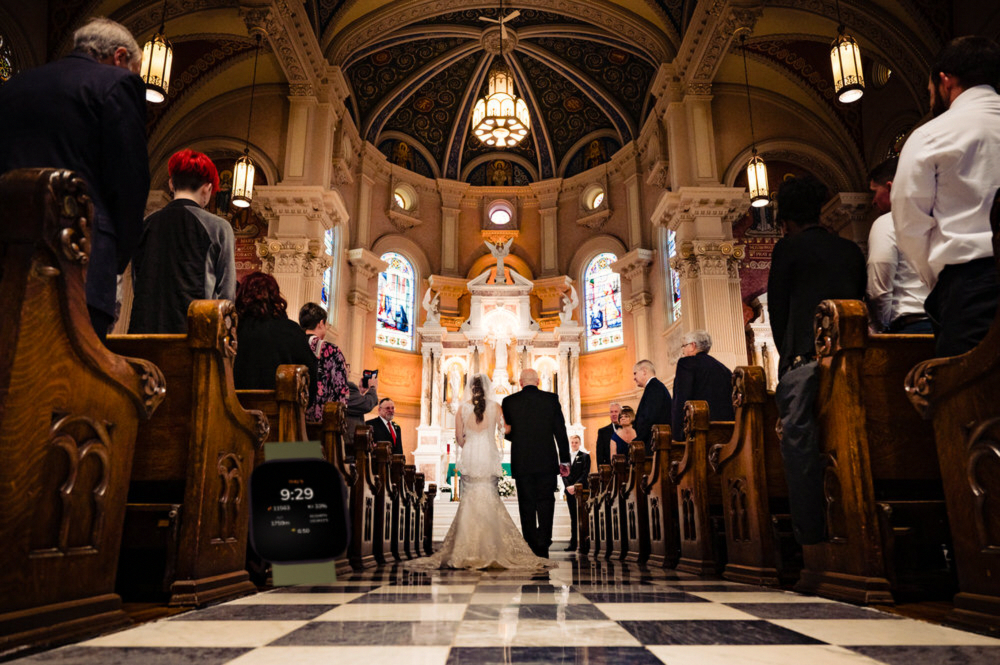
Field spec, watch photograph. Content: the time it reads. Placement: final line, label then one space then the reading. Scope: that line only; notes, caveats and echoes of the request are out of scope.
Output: 9:29
